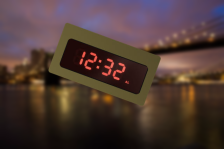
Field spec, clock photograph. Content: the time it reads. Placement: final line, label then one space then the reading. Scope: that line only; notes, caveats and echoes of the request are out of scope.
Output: 12:32
